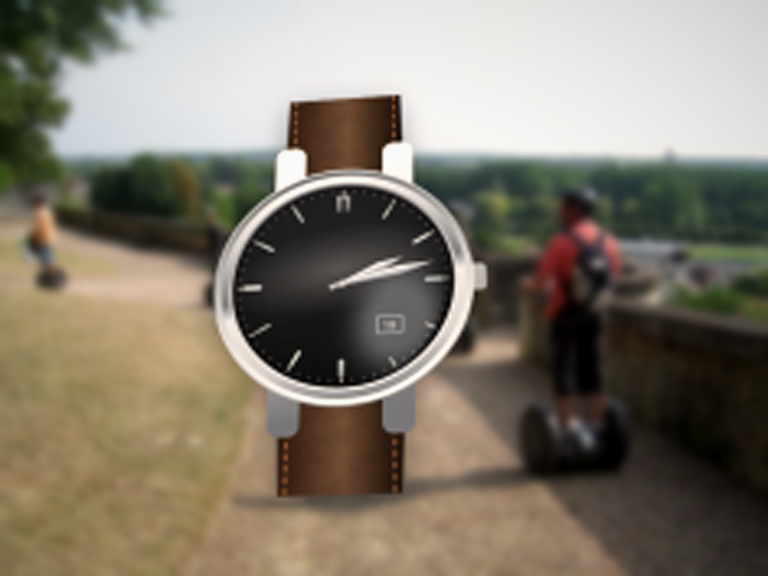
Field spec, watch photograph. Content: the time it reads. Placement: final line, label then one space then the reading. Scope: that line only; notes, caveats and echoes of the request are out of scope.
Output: 2:13
